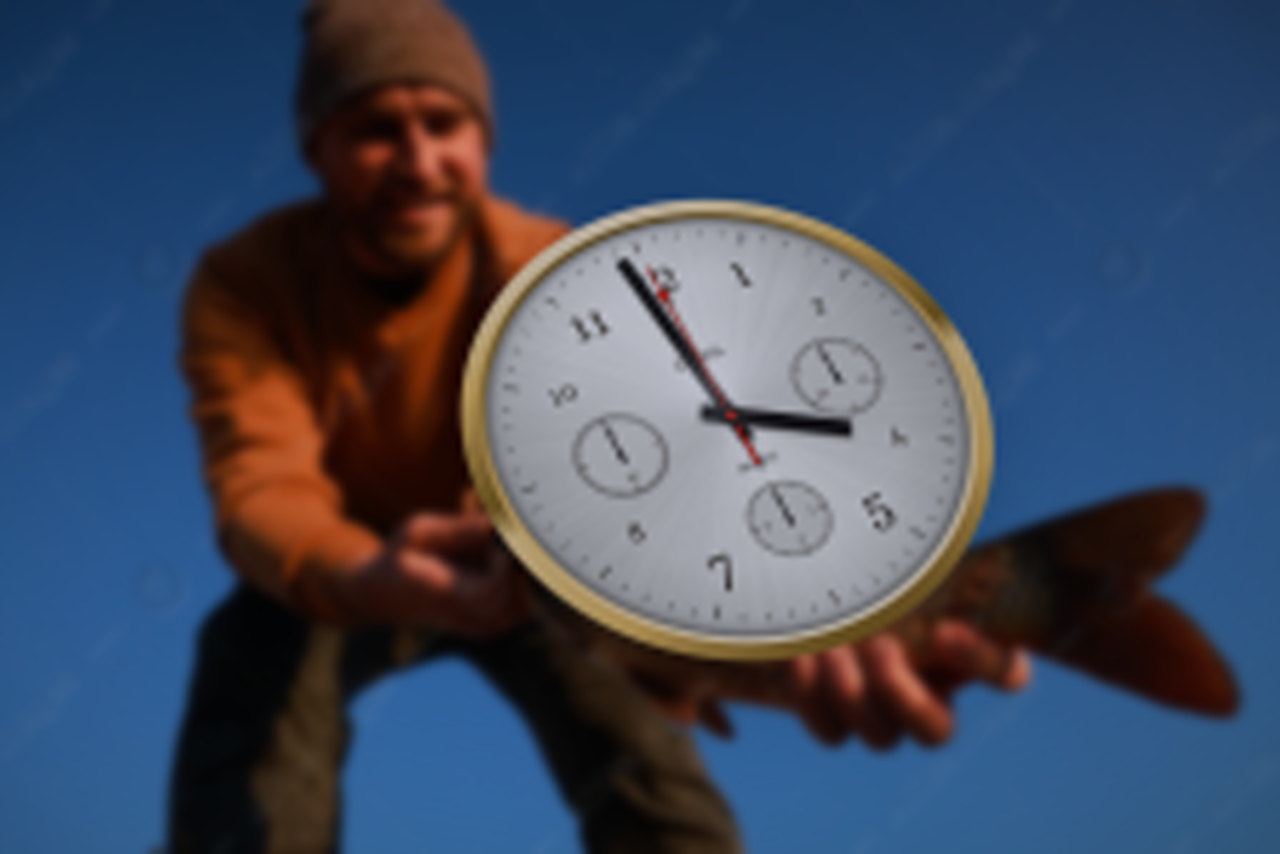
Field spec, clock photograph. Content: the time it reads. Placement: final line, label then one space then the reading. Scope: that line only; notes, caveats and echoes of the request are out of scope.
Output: 3:59
